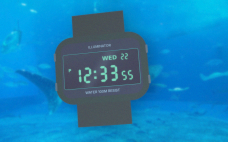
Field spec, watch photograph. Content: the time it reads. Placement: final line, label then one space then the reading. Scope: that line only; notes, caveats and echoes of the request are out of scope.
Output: 12:33:55
